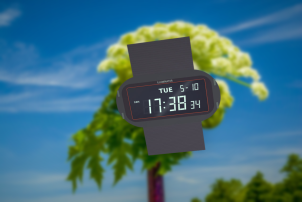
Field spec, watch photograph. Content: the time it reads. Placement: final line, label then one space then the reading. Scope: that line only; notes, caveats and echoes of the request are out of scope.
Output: 17:38:34
